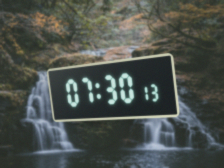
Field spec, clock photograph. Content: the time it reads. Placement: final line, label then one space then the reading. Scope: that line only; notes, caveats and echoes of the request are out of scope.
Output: 7:30:13
